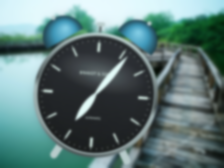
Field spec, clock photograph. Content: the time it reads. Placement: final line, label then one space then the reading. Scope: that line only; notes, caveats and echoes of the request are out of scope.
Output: 7:06
